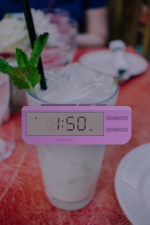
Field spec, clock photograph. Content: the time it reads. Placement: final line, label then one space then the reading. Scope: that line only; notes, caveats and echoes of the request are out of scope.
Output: 1:50
